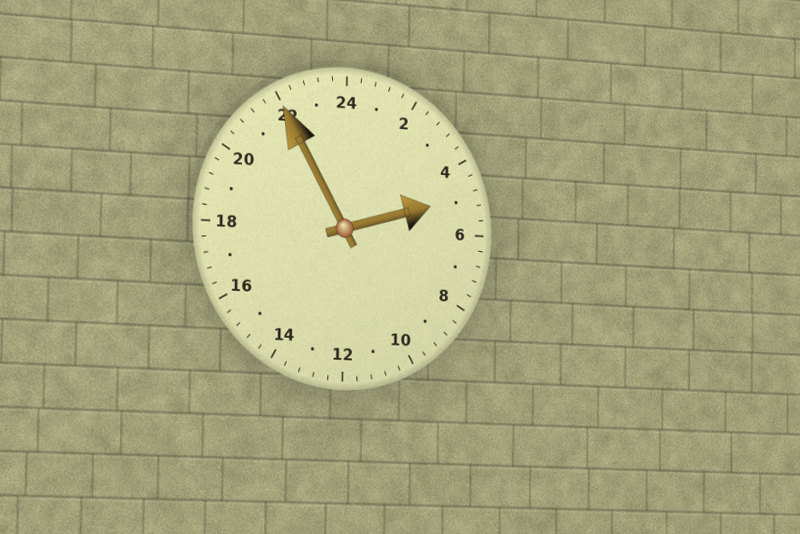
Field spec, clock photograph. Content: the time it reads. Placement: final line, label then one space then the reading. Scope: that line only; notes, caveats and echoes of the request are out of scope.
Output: 4:55
